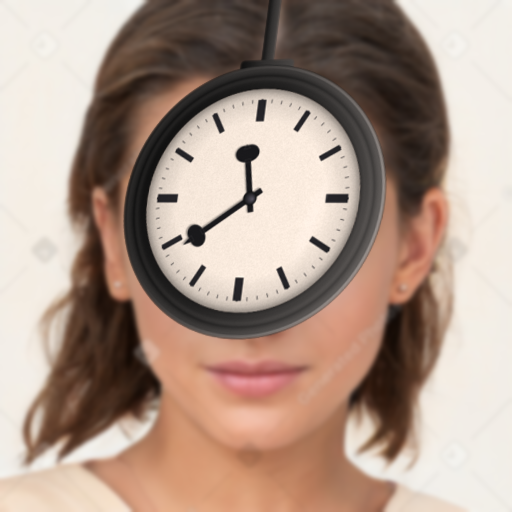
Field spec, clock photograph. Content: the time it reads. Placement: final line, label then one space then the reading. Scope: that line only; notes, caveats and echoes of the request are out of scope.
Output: 11:39
